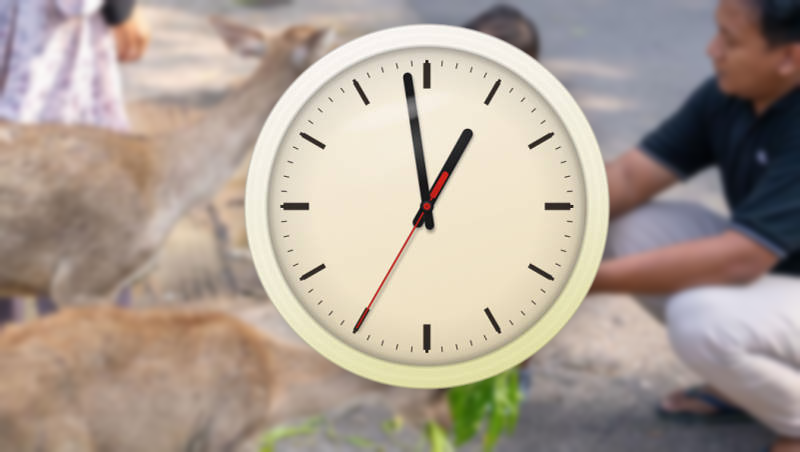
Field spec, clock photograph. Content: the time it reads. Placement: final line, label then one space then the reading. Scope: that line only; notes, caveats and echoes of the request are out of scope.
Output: 12:58:35
